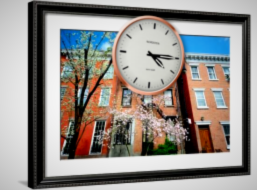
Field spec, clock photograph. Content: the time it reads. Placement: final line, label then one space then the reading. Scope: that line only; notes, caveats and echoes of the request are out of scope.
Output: 4:15
